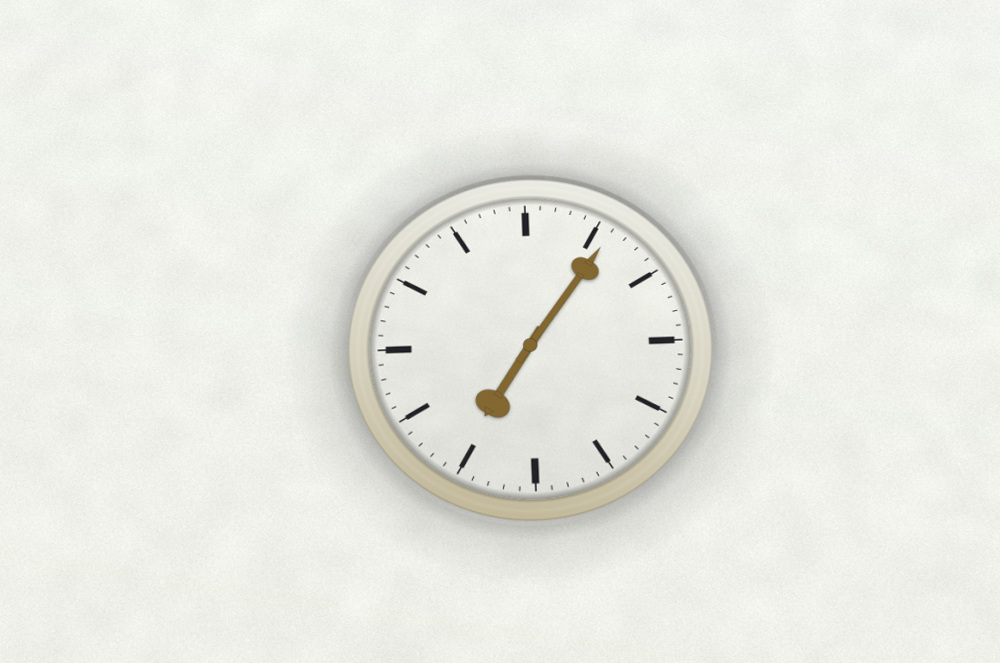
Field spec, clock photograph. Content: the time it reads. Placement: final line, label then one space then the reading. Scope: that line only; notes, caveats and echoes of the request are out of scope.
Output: 7:06
